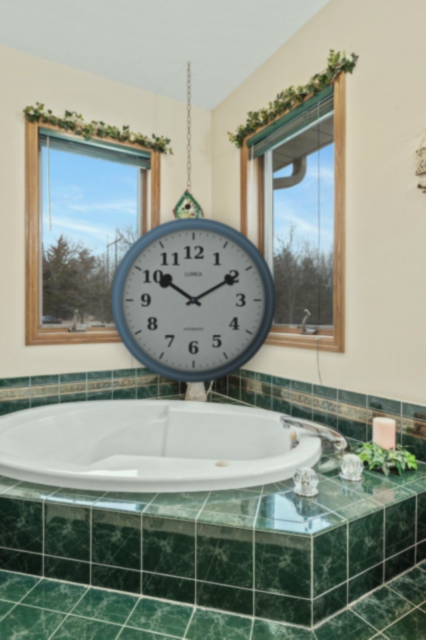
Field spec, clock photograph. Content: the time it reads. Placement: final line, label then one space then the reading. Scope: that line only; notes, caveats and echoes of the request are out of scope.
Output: 10:10
